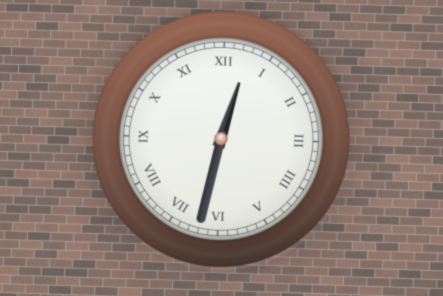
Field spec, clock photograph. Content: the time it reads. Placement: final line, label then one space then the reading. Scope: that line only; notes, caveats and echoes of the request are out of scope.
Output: 12:32
